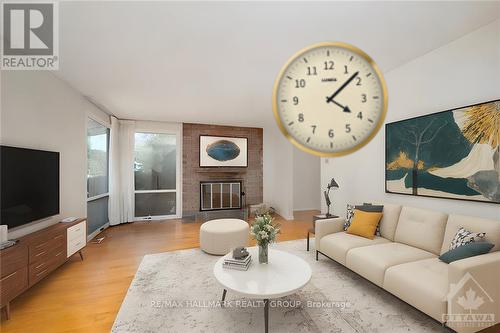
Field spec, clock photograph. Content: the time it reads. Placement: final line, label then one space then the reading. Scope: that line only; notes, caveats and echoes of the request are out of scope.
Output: 4:08
